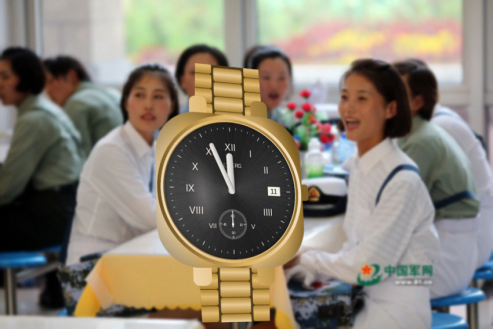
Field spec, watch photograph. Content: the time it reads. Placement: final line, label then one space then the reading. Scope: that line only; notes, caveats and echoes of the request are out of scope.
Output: 11:56
